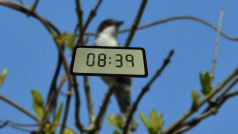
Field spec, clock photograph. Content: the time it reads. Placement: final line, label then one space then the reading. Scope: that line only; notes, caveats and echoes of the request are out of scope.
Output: 8:39
